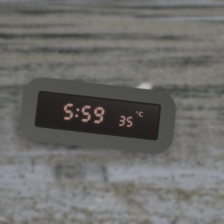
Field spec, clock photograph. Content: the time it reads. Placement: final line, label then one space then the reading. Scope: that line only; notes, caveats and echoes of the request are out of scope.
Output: 5:59
